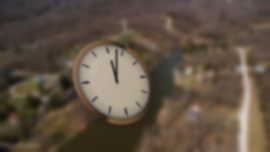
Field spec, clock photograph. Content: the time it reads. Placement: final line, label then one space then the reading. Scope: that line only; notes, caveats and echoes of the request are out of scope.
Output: 12:03
